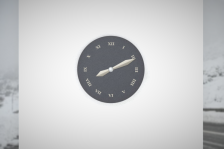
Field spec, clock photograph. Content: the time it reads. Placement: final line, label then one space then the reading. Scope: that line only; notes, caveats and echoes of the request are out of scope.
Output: 8:11
